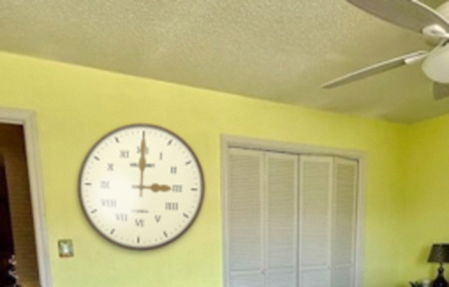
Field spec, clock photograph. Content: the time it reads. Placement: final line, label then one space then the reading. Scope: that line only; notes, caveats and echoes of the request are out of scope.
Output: 3:00
